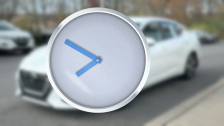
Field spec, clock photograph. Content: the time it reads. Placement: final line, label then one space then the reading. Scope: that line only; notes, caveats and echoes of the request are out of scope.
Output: 7:50
